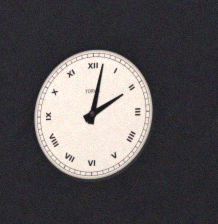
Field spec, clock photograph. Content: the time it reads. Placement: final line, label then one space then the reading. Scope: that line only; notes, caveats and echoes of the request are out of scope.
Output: 2:02
